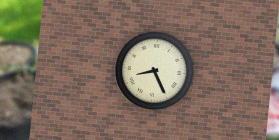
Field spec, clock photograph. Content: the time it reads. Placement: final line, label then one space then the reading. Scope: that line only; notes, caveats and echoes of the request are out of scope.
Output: 8:25
